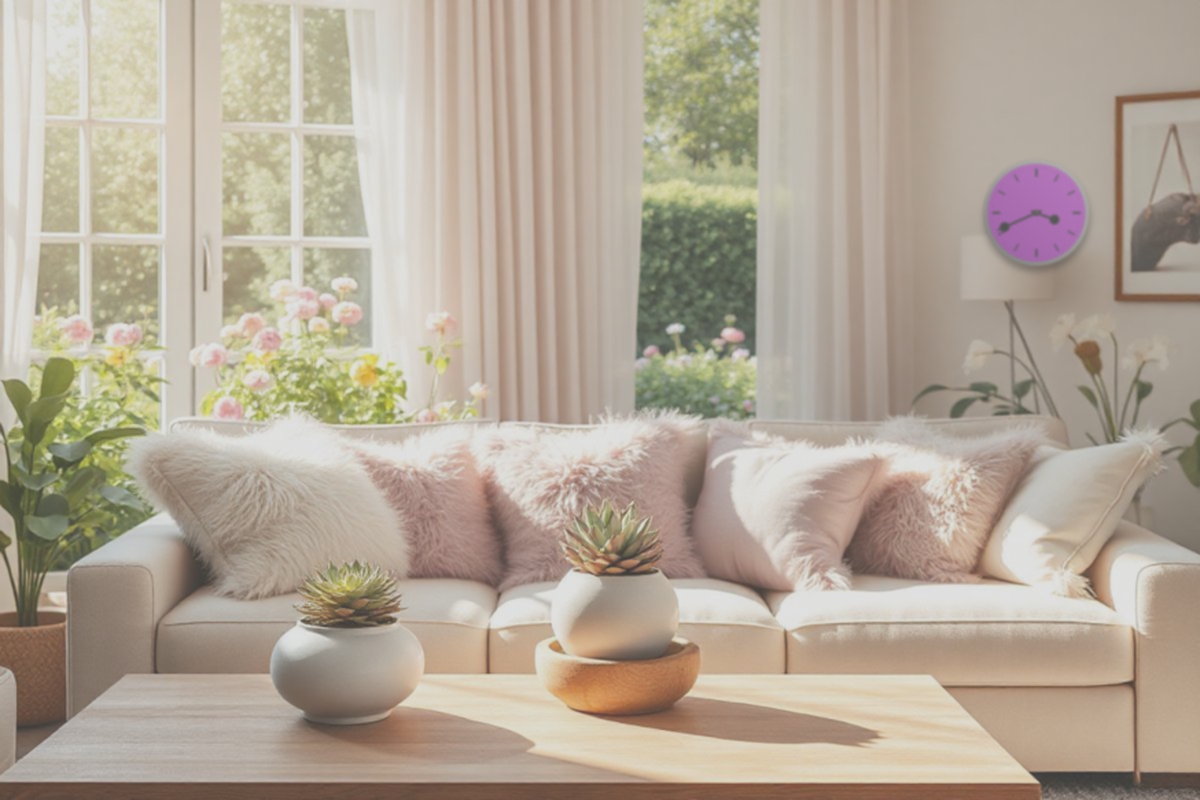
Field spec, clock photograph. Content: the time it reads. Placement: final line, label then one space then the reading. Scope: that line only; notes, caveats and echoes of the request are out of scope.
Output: 3:41
